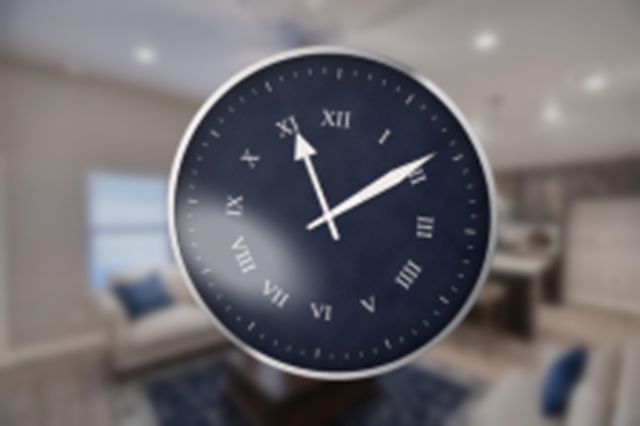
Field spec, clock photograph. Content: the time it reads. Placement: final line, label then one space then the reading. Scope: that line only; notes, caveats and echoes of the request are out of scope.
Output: 11:09
